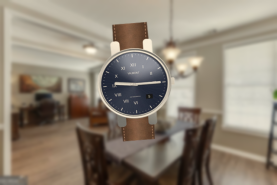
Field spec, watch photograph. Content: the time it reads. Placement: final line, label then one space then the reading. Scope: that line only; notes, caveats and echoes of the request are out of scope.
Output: 9:15
